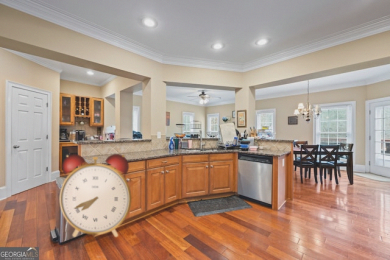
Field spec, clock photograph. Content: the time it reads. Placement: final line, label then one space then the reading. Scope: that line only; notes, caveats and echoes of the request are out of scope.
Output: 7:41
